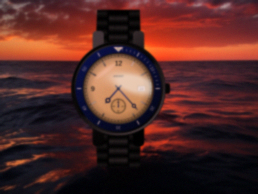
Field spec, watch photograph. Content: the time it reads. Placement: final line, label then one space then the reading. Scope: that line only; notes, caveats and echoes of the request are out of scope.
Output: 7:23
